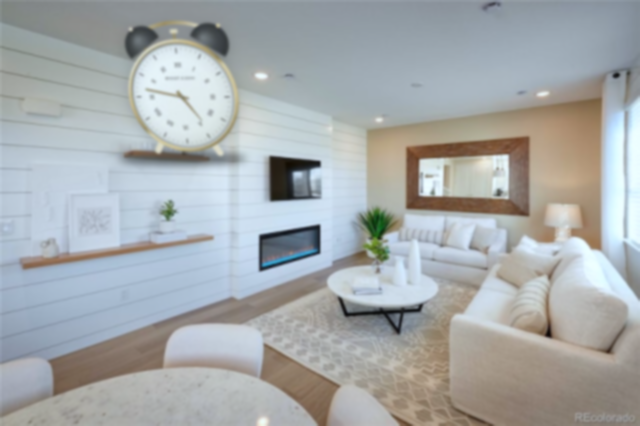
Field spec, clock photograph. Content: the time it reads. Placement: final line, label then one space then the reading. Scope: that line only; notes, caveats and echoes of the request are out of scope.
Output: 4:47
